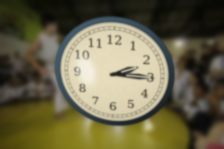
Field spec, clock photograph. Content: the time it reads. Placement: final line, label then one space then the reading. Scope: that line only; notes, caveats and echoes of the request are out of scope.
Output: 2:15
